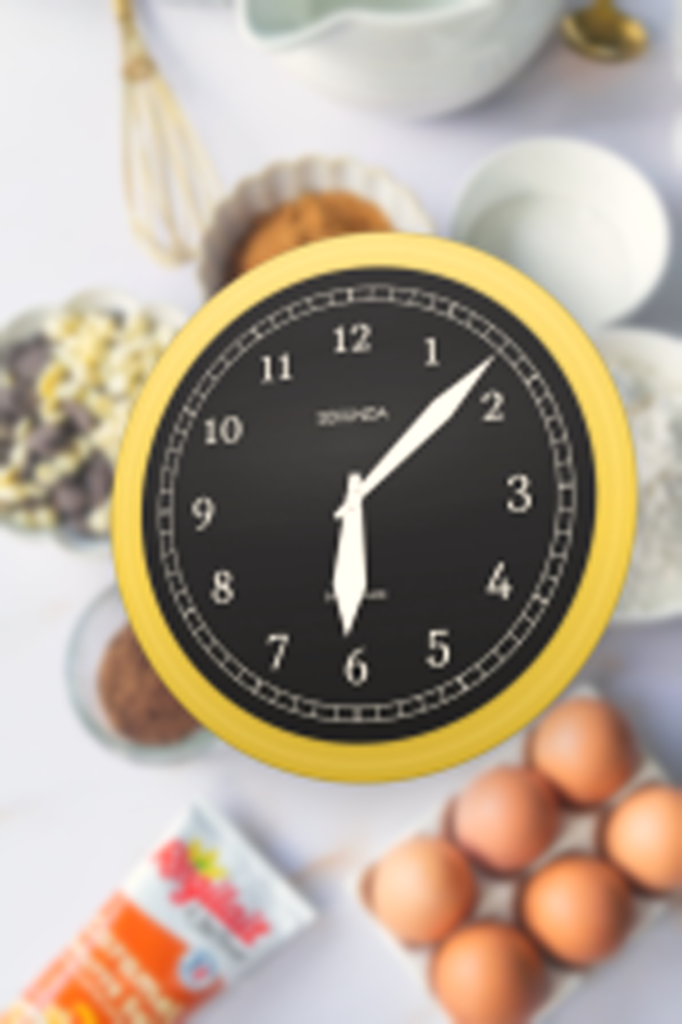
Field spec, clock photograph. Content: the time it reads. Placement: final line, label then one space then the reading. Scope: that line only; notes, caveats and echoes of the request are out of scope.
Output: 6:08
